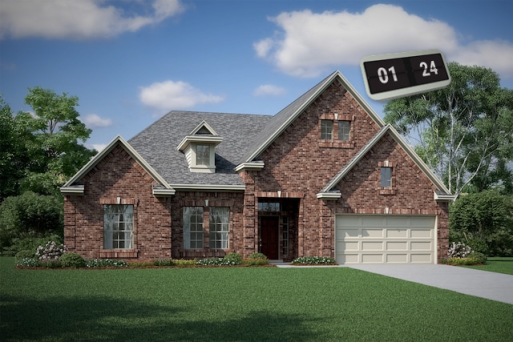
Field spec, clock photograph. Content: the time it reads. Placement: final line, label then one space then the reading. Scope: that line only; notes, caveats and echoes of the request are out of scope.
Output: 1:24
